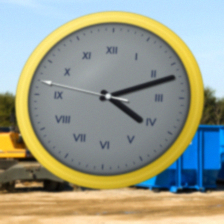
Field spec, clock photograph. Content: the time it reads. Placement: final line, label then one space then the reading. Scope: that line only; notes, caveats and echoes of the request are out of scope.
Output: 4:11:47
